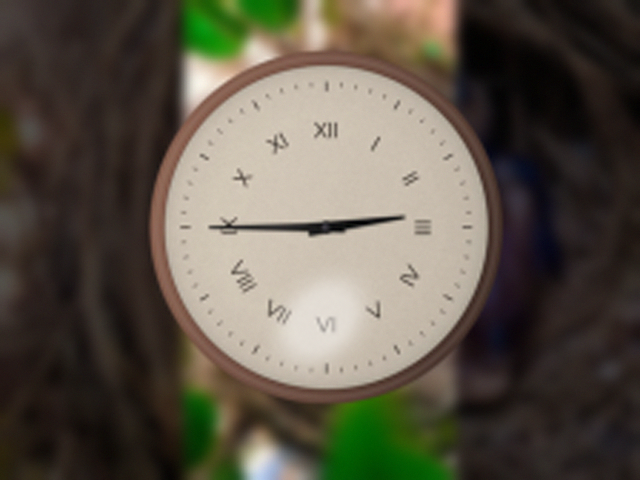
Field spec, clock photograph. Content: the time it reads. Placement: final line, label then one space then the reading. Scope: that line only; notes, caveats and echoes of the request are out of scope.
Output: 2:45
